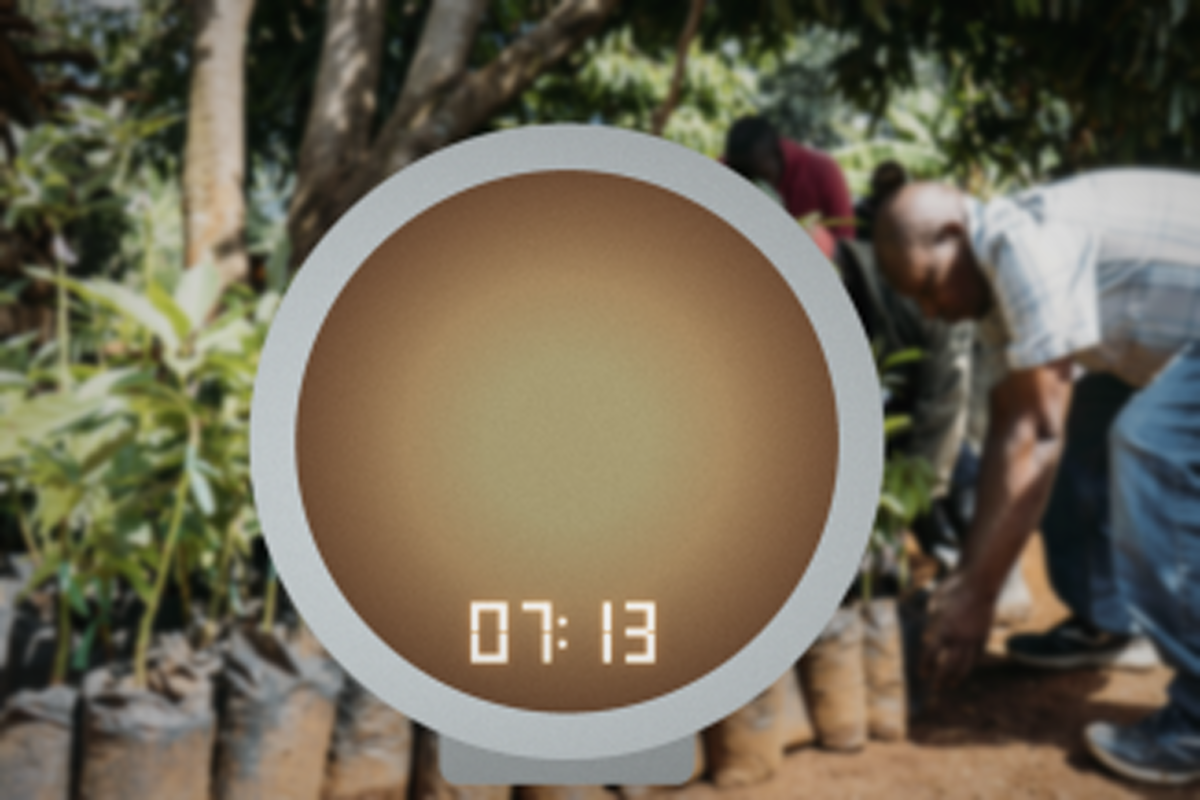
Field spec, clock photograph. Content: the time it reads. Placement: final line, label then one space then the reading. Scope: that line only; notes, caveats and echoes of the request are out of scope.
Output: 7:13
